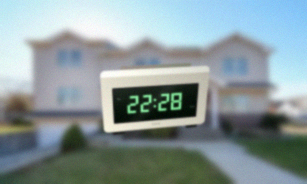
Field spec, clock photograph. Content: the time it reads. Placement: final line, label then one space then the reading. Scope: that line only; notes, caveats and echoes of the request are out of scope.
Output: 22:28
